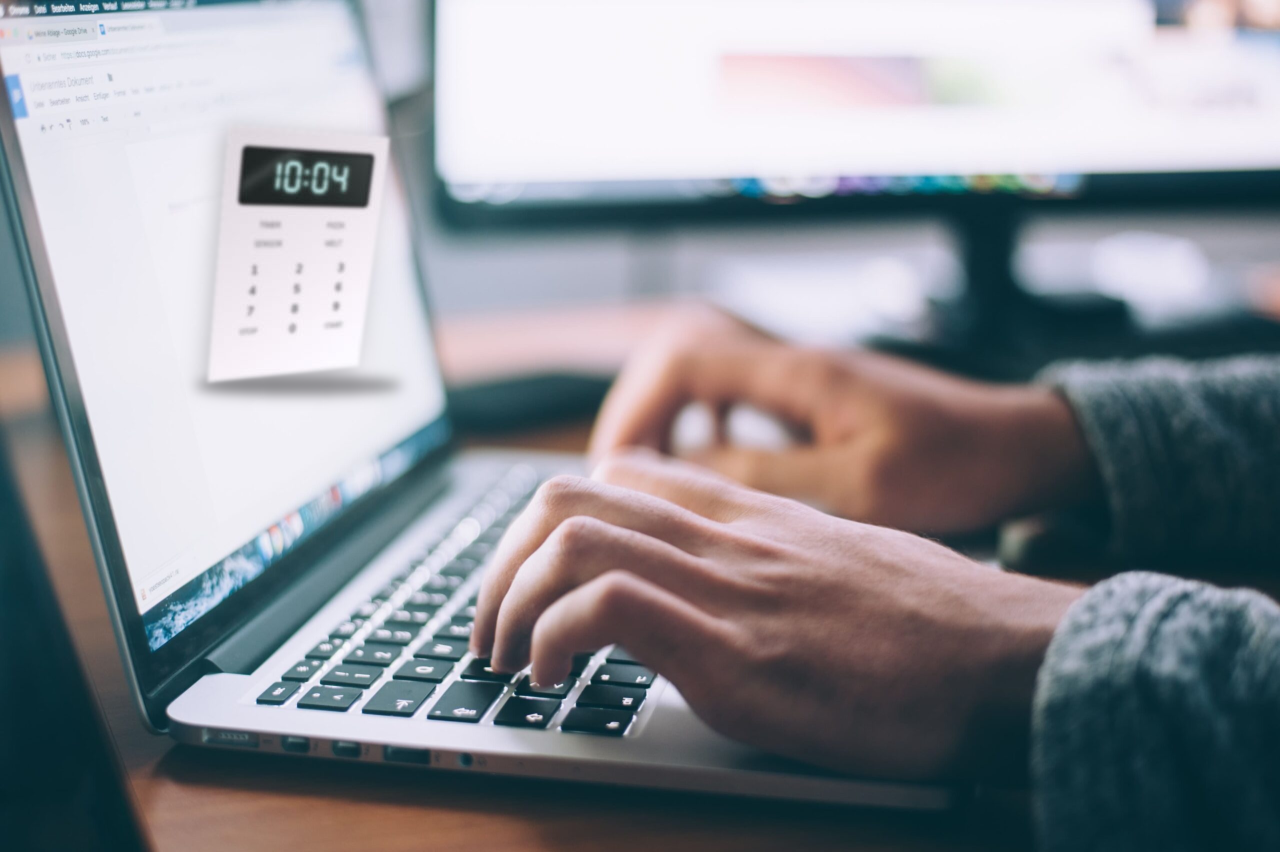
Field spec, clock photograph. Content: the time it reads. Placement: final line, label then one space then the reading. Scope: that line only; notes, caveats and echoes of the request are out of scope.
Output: 10:04
